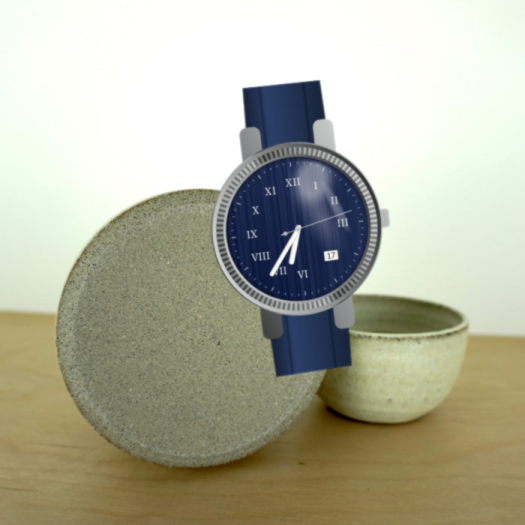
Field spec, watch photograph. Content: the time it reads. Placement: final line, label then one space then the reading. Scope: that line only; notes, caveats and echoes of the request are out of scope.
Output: 6:36:13
